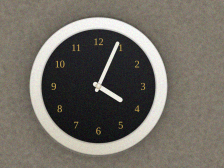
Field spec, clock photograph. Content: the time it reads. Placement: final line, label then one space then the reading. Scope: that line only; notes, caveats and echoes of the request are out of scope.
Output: 4:04
